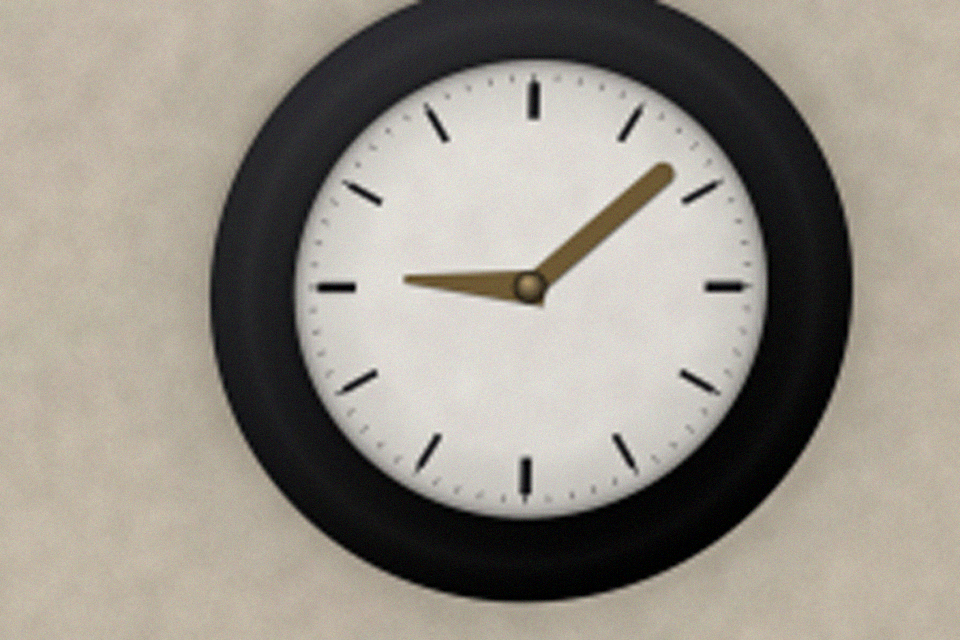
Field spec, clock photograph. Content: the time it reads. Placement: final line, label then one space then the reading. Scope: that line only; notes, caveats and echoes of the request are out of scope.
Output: 9:08
